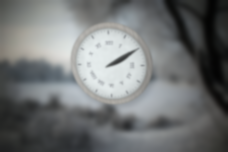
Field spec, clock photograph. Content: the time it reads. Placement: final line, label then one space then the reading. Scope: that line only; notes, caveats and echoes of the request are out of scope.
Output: 2:10
